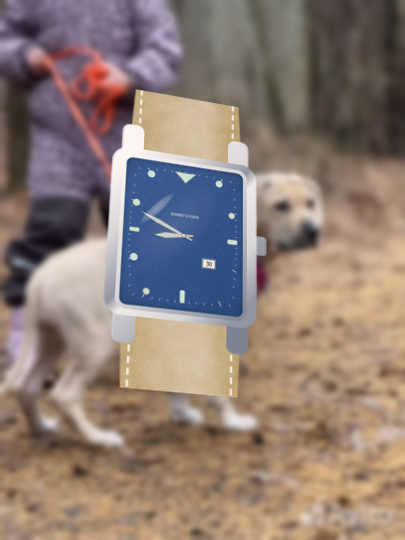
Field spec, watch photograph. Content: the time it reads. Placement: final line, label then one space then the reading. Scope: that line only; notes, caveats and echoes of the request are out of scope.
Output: 8:49
